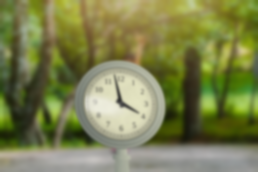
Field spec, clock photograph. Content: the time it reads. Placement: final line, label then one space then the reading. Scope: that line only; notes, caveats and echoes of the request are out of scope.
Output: 3:58
